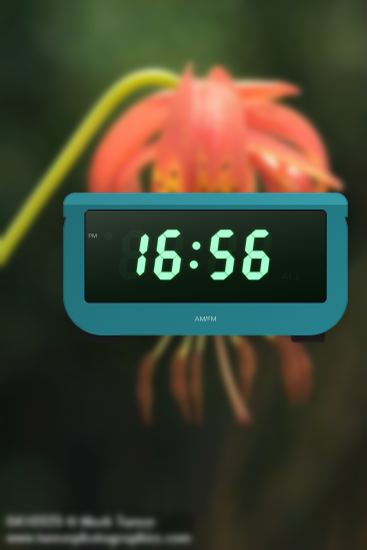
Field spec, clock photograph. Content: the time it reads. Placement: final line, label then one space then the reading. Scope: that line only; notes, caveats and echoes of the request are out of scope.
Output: 16:56
